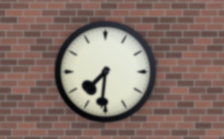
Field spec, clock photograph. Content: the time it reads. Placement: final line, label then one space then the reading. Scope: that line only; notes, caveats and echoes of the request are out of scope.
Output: 7:31
